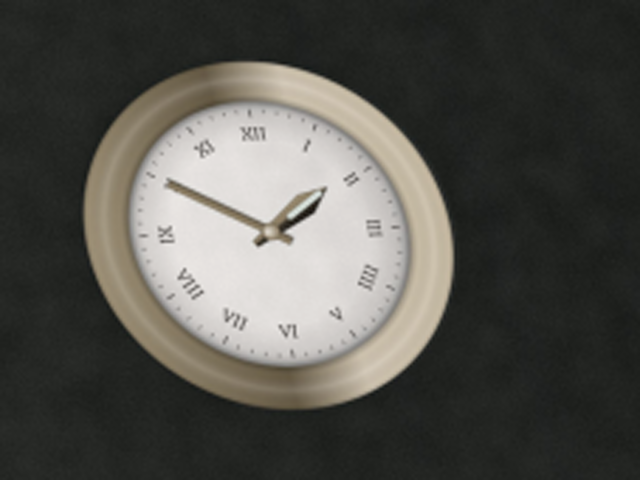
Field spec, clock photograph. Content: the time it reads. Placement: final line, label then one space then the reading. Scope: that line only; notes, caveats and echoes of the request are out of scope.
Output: 1:50
